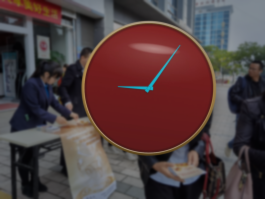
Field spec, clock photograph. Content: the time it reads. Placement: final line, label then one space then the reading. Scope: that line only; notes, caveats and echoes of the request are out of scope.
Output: 9:06
